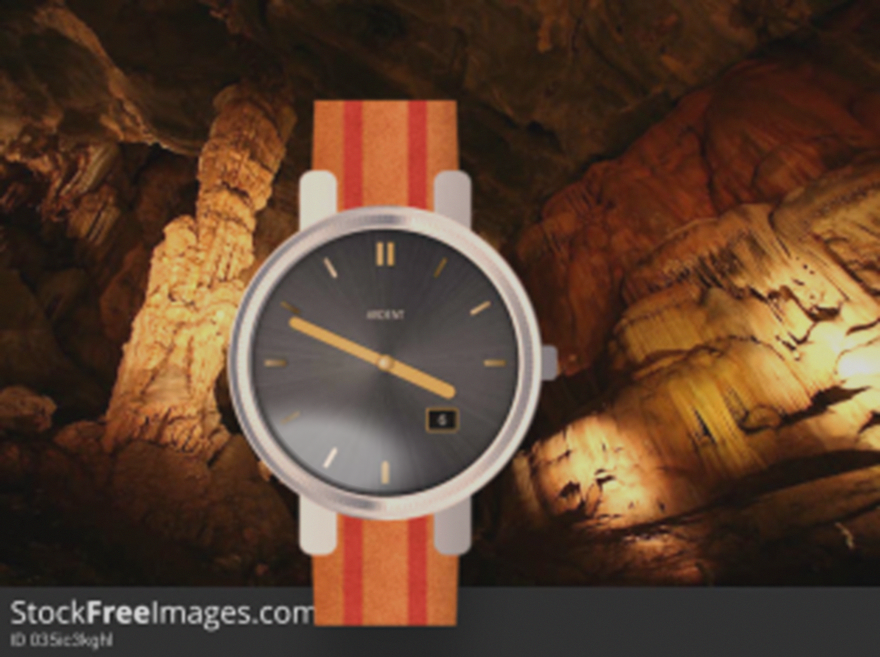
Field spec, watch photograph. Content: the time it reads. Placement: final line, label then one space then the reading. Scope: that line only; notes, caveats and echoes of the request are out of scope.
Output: 3:49
